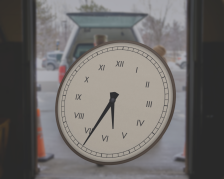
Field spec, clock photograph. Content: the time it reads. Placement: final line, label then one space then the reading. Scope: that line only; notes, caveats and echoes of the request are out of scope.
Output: 5:34
